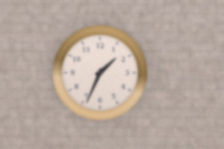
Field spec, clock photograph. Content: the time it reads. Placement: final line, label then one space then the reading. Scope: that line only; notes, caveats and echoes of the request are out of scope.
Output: 1:34
